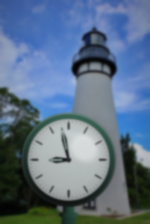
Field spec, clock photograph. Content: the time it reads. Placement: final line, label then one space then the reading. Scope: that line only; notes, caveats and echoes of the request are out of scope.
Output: 8:58
